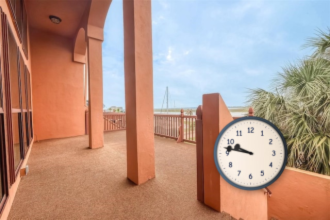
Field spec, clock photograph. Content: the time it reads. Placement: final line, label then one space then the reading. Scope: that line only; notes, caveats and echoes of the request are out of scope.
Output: 9:47
